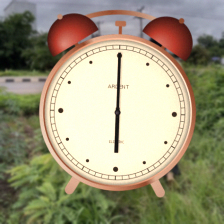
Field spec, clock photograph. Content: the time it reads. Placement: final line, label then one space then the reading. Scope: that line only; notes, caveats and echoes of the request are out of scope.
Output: 6:00
